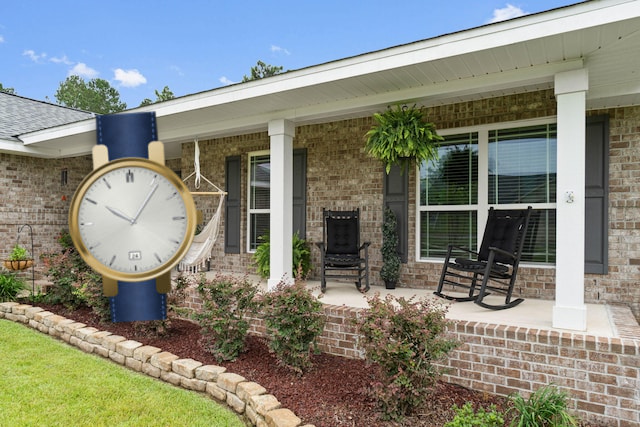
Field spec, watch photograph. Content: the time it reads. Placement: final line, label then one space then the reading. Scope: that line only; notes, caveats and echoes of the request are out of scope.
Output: 10:06
